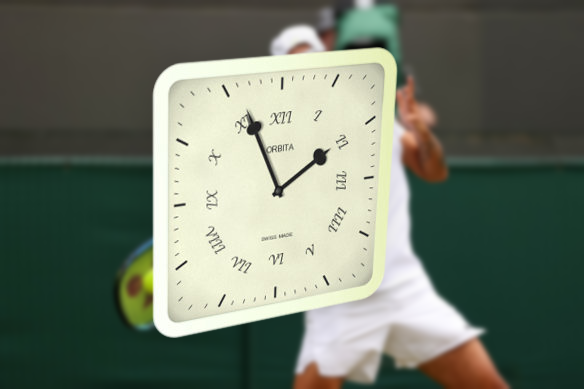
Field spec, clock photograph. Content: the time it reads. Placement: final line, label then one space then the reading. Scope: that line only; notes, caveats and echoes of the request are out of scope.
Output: 1:56
